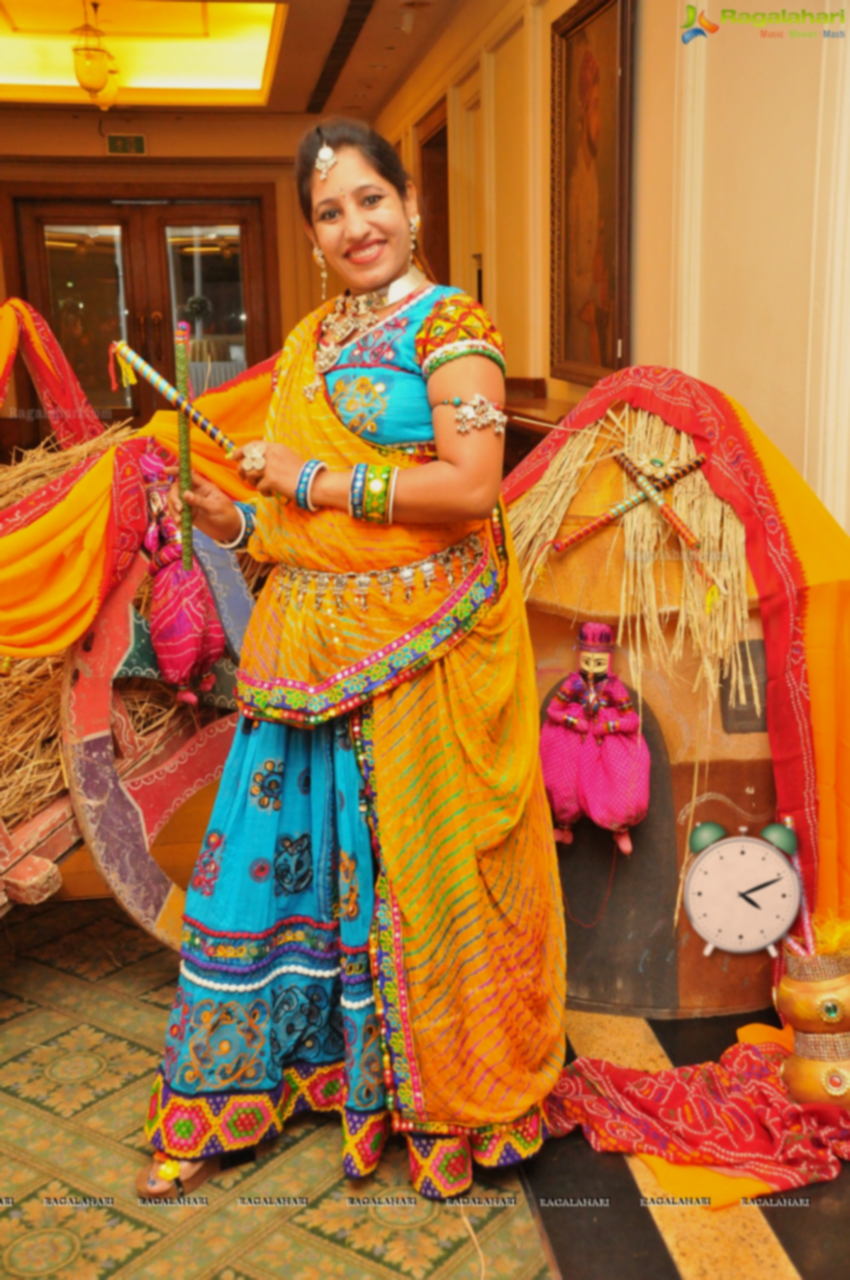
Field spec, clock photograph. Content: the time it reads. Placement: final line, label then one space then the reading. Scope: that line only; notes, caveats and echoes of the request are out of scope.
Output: 4:11
